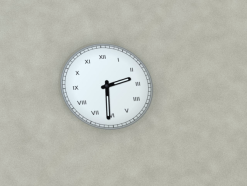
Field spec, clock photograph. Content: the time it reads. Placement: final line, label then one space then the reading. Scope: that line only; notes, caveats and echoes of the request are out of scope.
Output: 2:31
